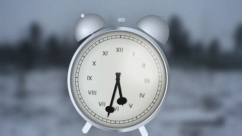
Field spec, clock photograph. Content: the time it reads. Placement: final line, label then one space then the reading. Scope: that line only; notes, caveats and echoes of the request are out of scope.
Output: 5:32
